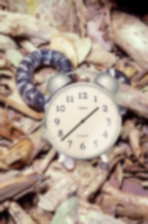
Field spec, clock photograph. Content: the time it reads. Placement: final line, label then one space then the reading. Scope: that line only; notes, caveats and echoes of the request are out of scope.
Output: 1:38
